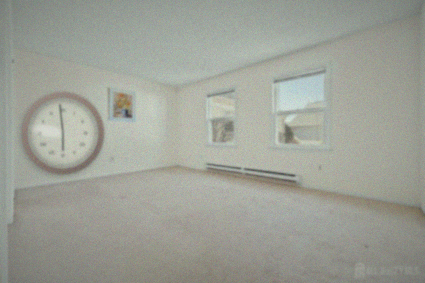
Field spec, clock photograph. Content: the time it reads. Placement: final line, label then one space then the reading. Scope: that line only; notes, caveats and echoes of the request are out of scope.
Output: 5:59
